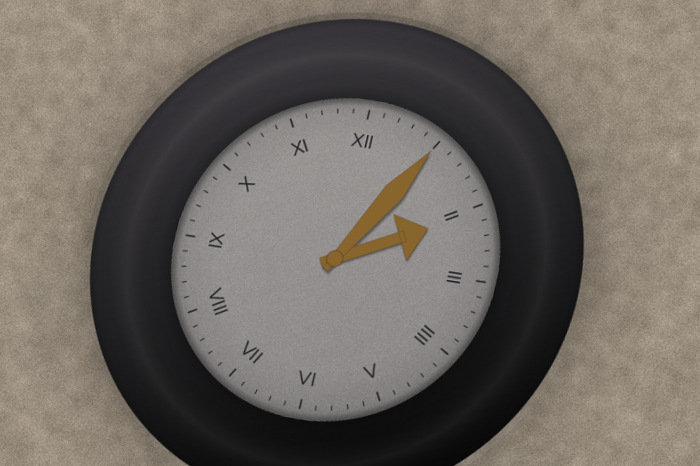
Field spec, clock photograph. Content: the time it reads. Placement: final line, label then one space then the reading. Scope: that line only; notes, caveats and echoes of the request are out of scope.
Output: 2:05
